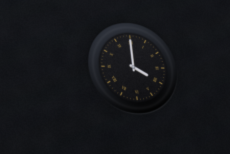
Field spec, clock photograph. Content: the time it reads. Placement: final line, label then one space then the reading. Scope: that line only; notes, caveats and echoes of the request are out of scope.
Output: 4:00
